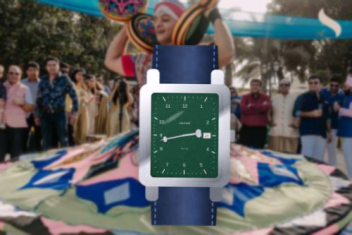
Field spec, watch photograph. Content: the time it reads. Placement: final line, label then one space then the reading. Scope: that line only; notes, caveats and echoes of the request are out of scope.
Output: 2:43
